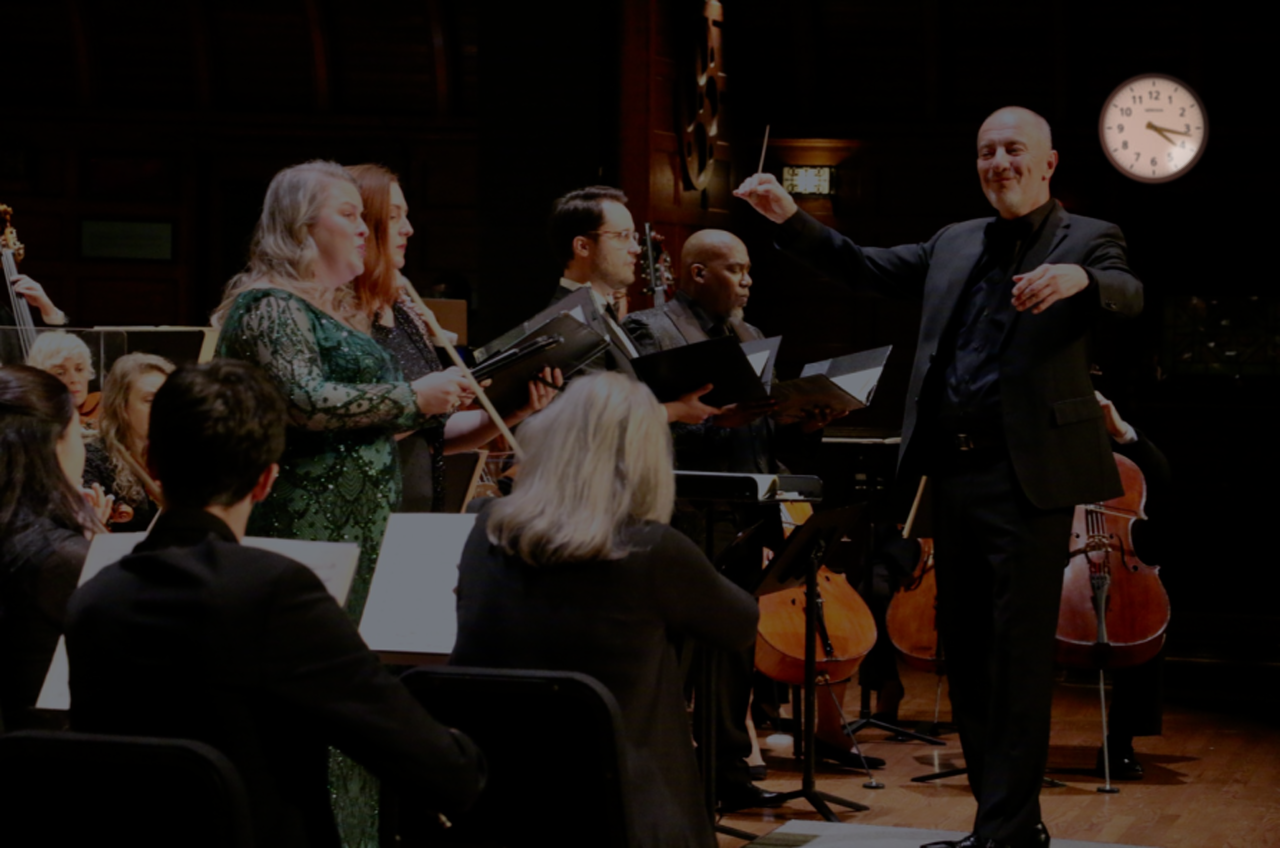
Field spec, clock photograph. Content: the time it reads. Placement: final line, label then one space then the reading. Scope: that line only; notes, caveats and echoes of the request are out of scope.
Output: 4:17
